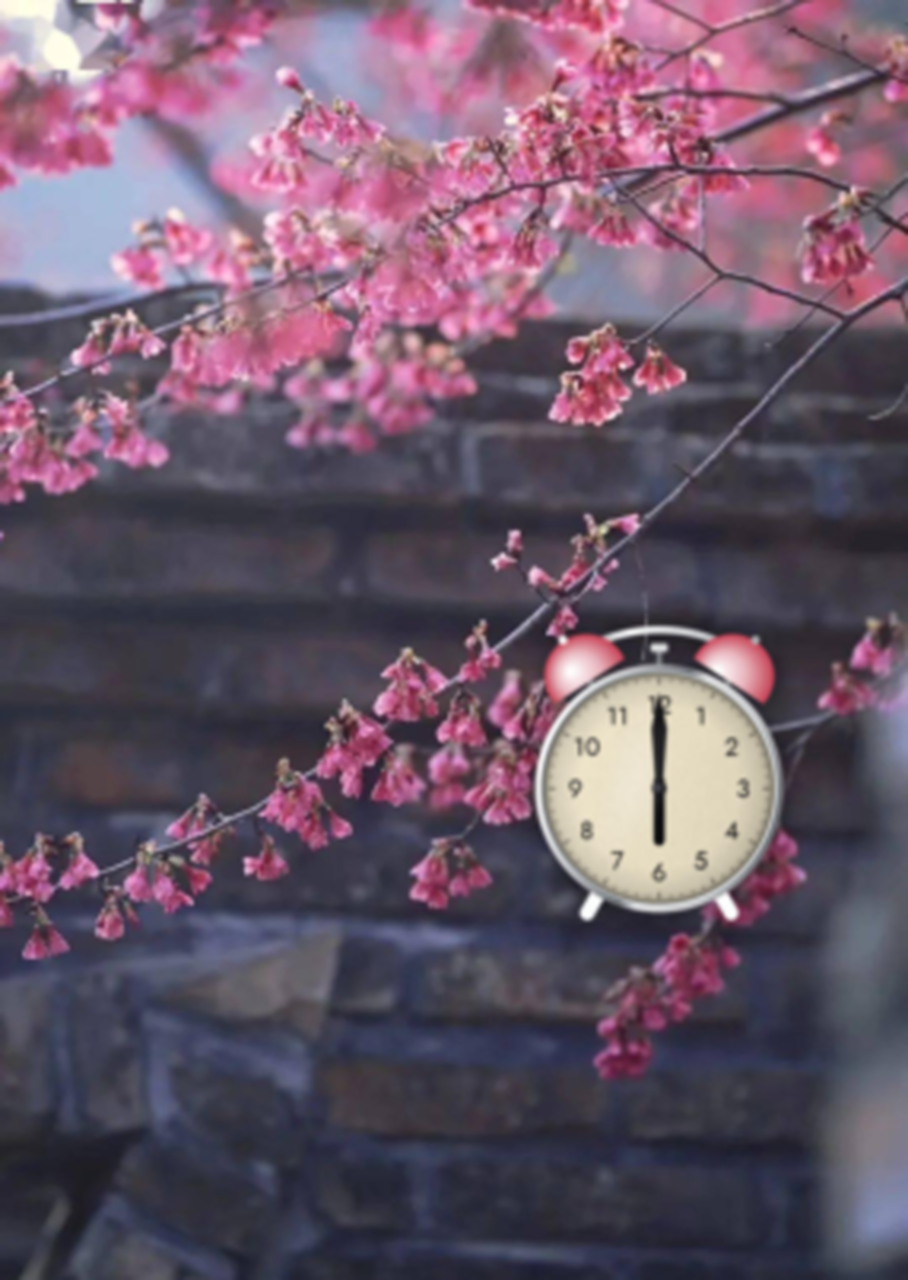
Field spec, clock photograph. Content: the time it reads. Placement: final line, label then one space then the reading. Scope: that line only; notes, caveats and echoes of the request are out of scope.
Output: 6:00
